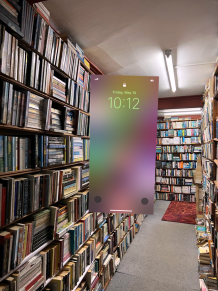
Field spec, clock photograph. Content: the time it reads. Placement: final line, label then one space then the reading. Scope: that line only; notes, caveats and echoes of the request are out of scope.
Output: 10:12
